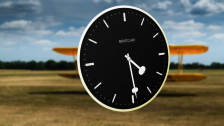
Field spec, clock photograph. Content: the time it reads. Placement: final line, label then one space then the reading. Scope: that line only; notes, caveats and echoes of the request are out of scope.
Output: 4:29
